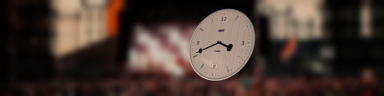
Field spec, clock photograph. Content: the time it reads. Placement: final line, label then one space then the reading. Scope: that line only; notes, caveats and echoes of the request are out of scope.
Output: 3:41
